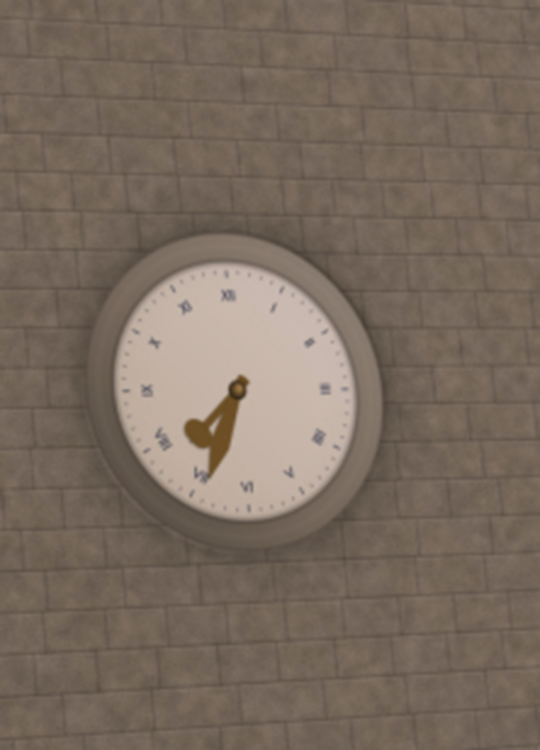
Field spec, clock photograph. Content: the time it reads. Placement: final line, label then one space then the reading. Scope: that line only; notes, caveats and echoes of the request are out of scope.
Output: 7:34
